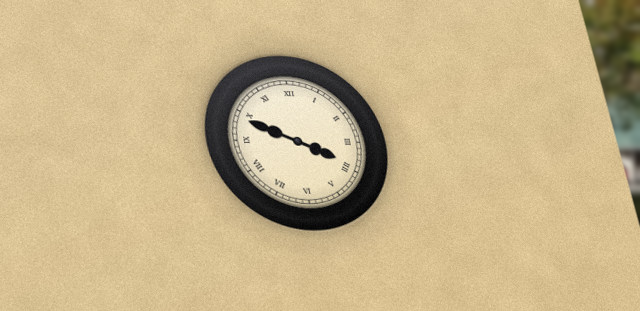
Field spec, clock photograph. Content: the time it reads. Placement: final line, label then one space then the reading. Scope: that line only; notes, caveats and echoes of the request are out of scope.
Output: 3:49
